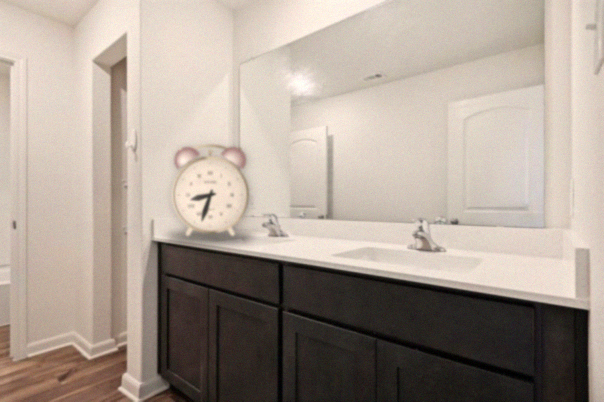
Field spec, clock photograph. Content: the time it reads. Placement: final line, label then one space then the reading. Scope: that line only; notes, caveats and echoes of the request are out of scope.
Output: 8:33
